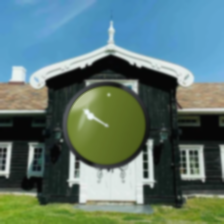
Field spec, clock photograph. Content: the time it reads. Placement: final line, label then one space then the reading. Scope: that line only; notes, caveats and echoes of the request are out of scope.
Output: 9:50
